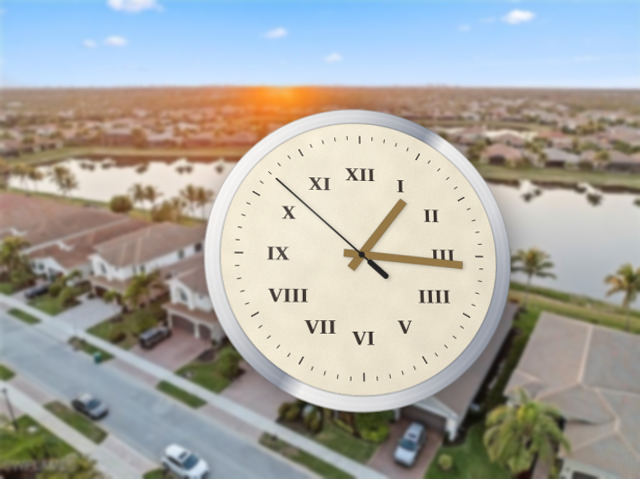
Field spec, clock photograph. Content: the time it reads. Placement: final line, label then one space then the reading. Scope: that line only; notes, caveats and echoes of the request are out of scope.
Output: 1:15:52
